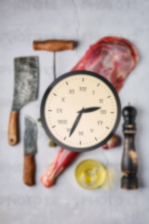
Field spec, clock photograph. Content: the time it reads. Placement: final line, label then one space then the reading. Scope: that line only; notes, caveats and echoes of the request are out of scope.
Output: 2:34
